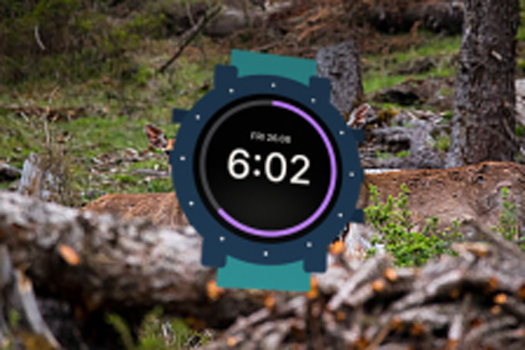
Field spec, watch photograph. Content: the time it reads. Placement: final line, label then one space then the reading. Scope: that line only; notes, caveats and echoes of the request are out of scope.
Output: 6:02
